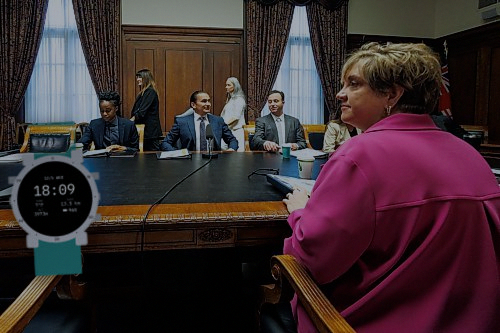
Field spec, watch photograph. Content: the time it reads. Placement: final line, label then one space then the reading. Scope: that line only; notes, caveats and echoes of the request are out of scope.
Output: 18:09
